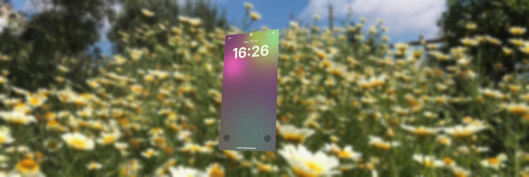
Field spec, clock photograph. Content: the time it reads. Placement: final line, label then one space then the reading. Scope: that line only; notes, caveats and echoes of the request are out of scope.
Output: 16:26
